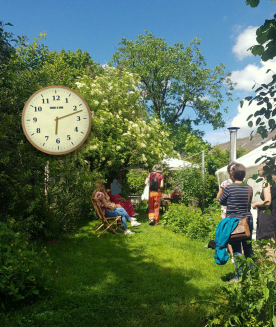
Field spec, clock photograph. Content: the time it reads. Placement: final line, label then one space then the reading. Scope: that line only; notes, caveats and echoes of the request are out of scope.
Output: 6:12
